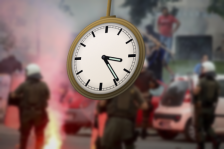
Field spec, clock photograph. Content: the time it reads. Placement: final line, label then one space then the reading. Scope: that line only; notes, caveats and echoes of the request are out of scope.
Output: 3:24
